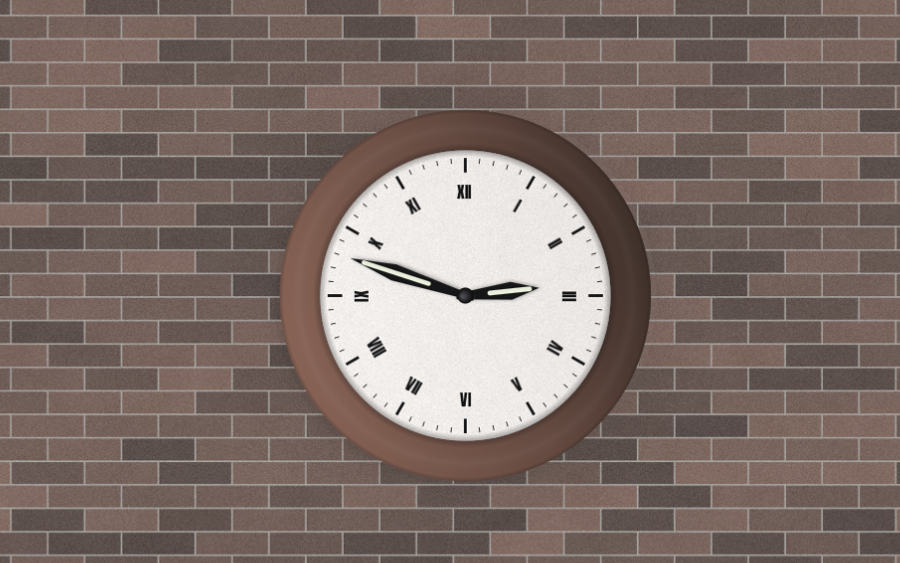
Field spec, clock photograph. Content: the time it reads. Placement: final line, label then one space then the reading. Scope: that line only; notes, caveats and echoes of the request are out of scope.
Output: 2:48
